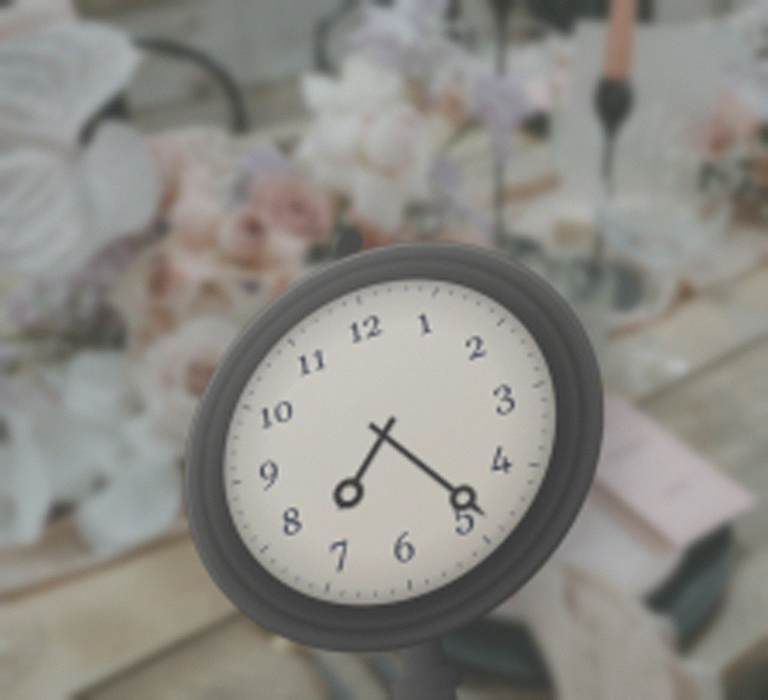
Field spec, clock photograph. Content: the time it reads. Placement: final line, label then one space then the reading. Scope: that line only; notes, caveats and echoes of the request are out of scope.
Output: 7:24
